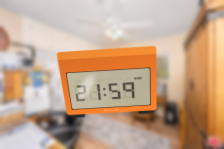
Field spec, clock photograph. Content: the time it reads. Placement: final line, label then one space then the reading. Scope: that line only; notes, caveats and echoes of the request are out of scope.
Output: 21:59
